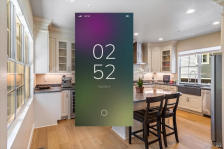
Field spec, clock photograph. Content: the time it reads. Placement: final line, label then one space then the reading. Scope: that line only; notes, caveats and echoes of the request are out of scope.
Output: 2:52
